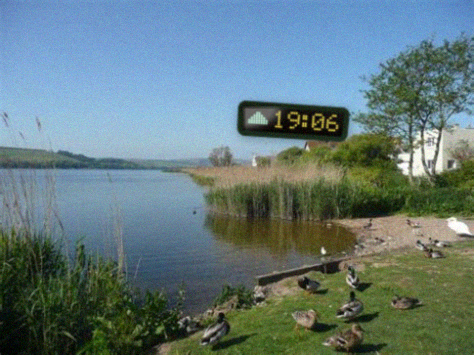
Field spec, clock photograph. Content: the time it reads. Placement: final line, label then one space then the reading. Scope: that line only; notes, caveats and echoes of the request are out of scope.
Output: 19:06
